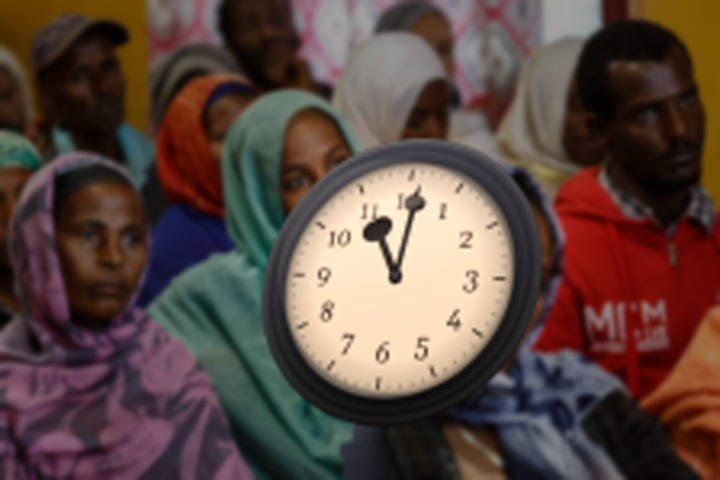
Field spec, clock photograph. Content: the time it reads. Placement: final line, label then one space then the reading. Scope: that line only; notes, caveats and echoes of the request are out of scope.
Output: 11:01
